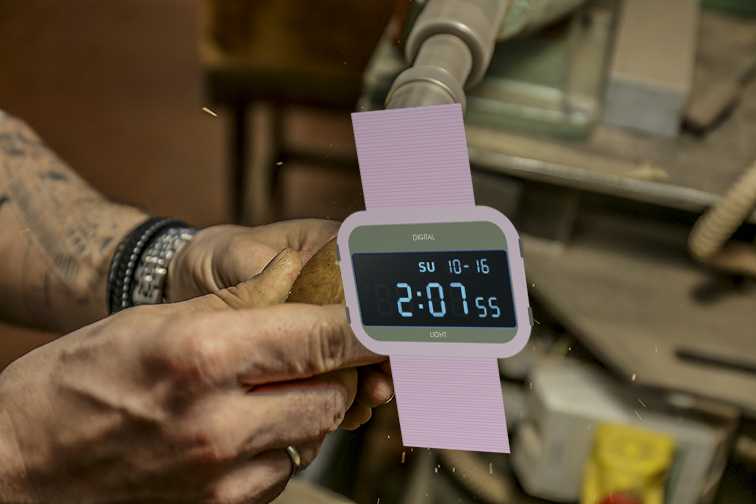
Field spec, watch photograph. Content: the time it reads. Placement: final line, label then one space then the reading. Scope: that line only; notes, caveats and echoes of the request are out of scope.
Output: 2:07:55
